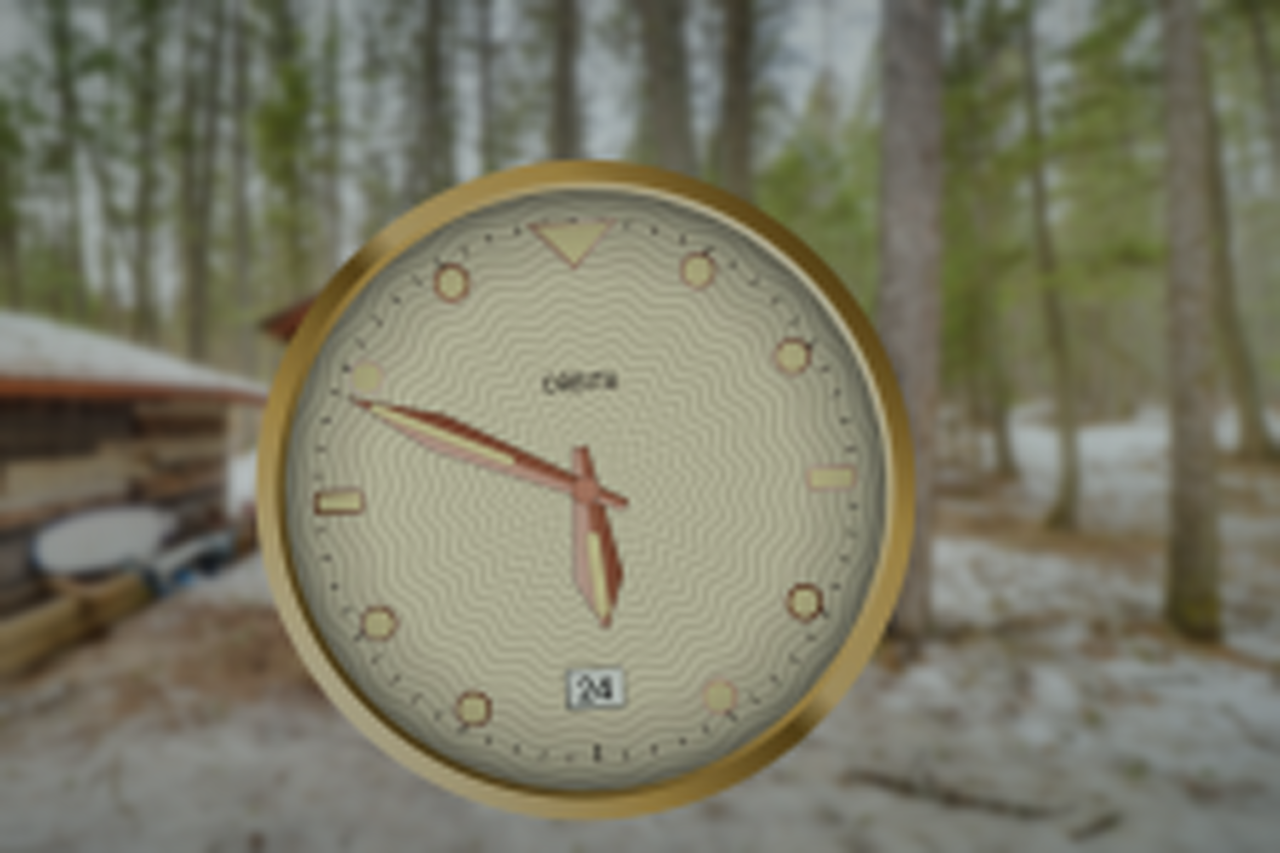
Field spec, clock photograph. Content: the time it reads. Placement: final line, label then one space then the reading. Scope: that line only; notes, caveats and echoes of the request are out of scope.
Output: 5:49
